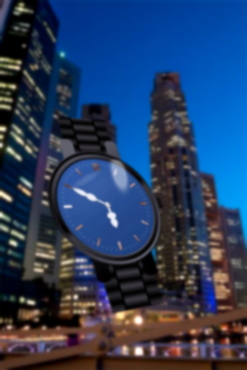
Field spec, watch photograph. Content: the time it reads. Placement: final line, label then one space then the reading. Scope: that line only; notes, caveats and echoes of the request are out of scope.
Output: 5:50
